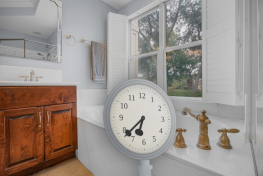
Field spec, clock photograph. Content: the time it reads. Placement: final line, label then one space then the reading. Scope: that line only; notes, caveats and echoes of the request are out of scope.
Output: 6:38
